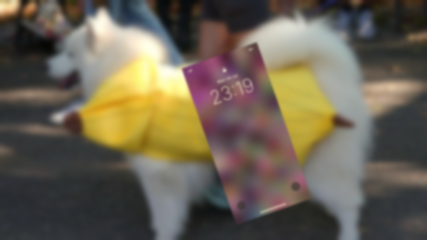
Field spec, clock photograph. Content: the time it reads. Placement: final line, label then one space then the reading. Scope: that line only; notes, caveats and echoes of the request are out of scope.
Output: 23:19
